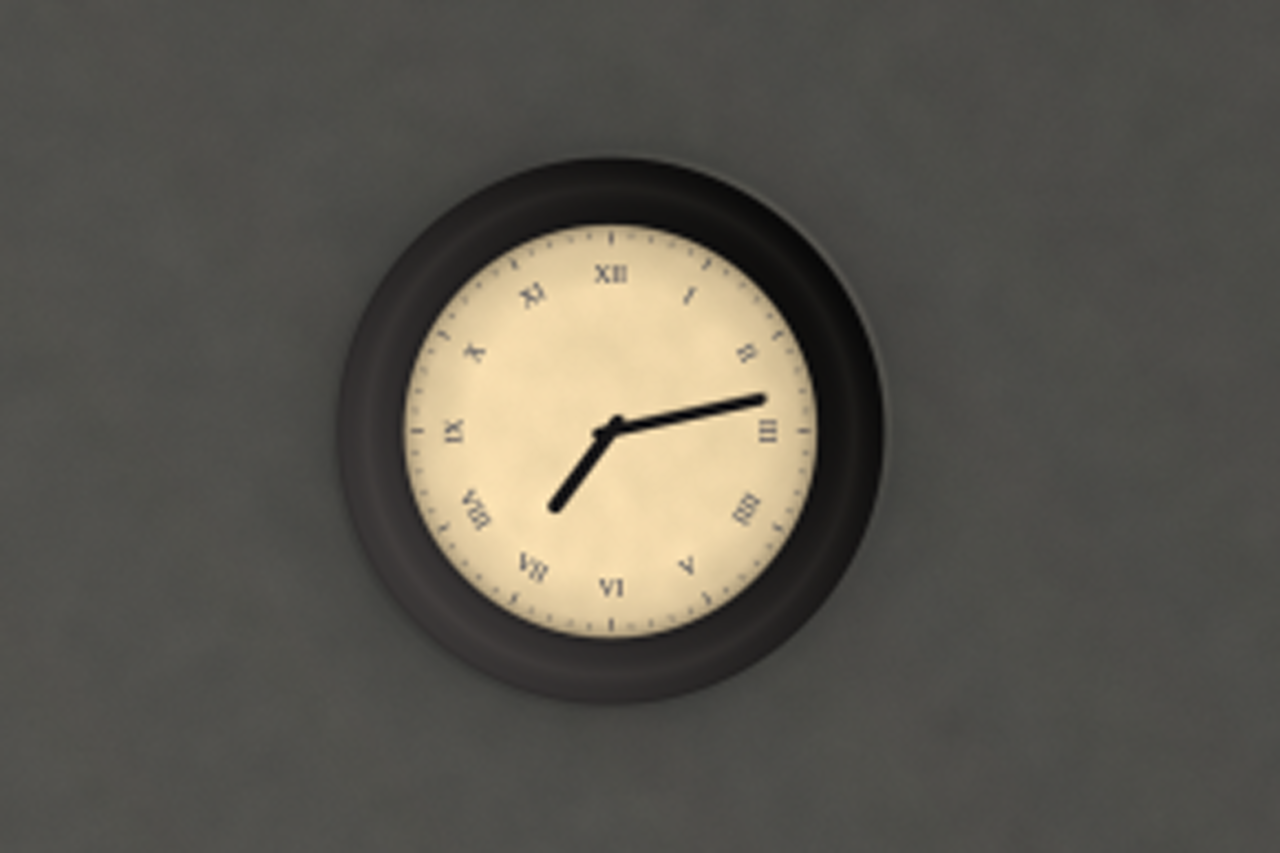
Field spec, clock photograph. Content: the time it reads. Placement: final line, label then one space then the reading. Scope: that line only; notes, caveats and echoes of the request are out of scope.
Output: 7:13
